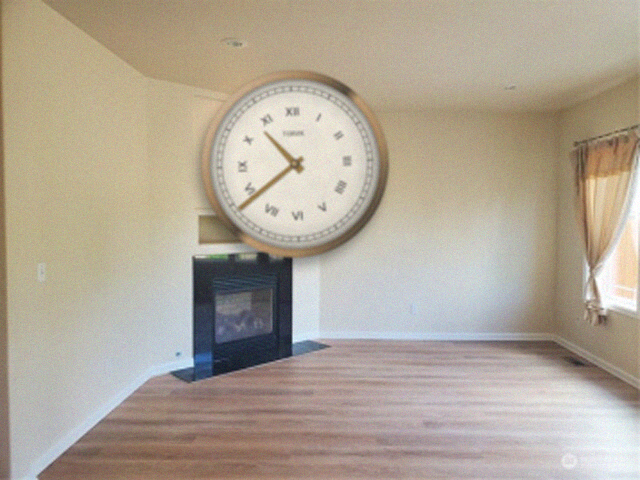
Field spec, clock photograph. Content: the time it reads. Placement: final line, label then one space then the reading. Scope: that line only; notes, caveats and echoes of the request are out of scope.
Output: 10:39
